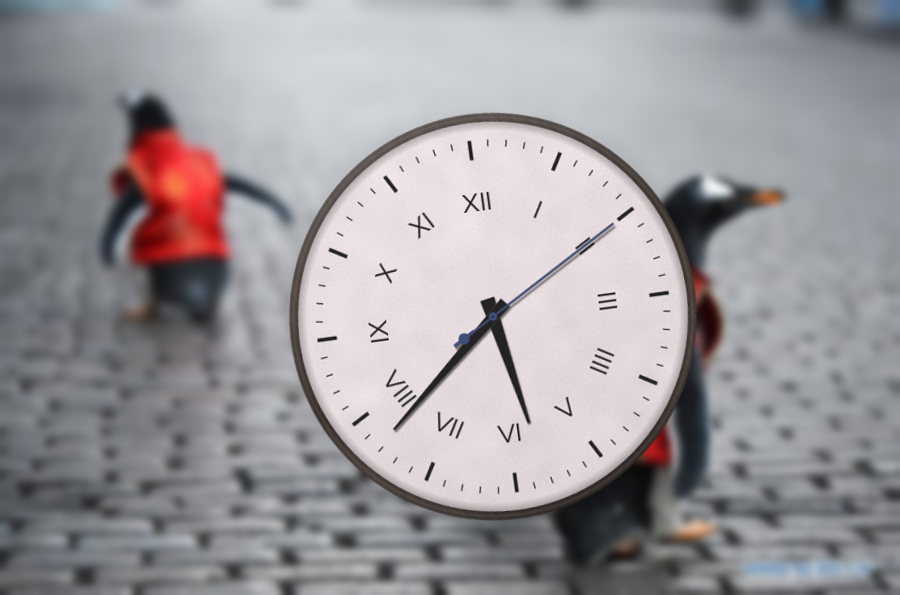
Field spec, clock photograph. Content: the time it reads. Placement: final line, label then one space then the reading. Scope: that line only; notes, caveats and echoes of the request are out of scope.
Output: 5:38:10
